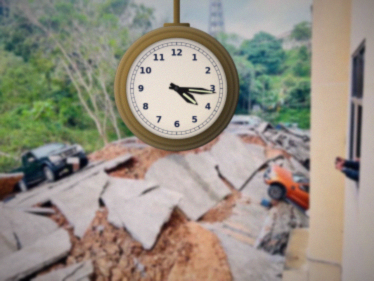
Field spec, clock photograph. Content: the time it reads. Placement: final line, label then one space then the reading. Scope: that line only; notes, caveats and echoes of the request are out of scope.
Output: 4:16
